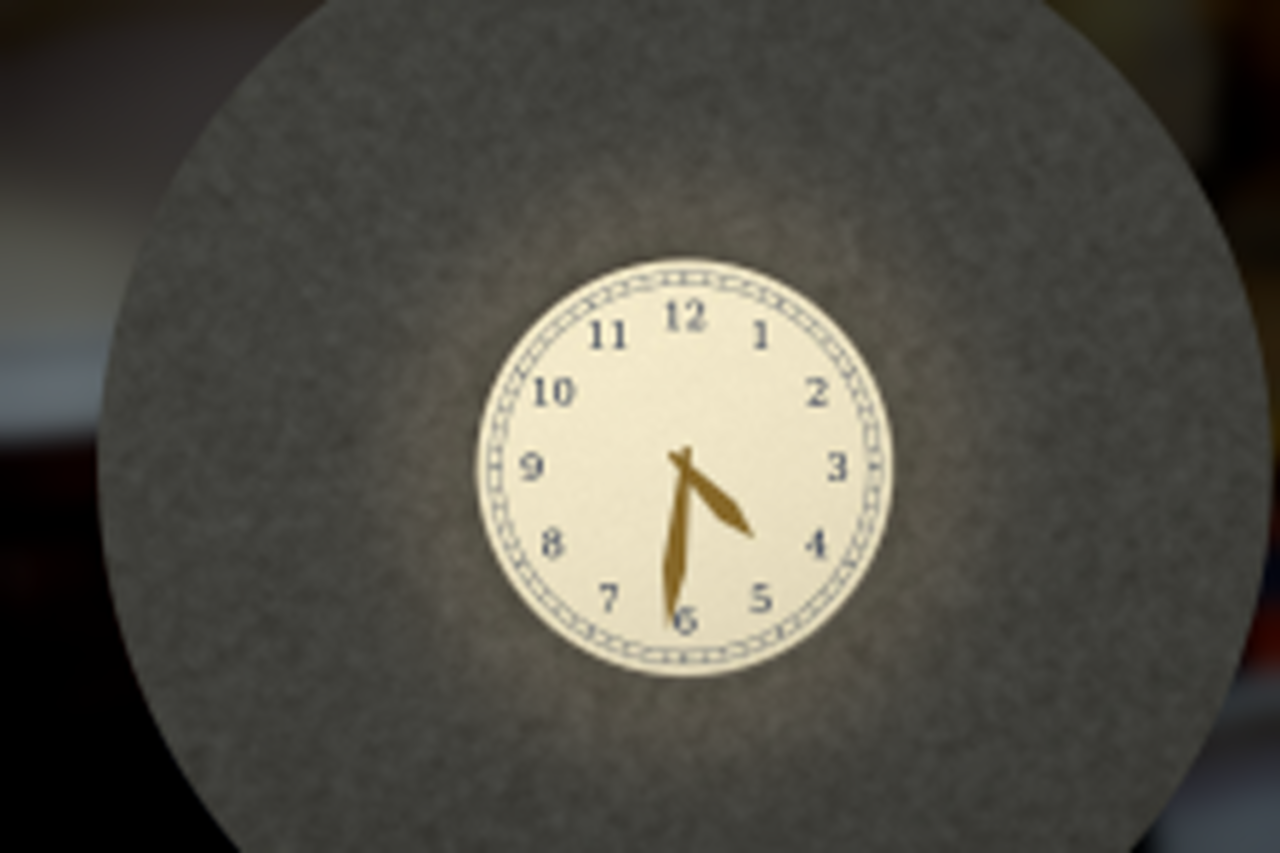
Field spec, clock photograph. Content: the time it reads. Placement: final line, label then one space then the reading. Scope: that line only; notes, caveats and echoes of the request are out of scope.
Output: 4:31
